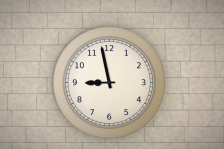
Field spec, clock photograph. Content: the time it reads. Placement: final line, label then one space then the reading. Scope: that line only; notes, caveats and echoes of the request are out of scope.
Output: 8:58
